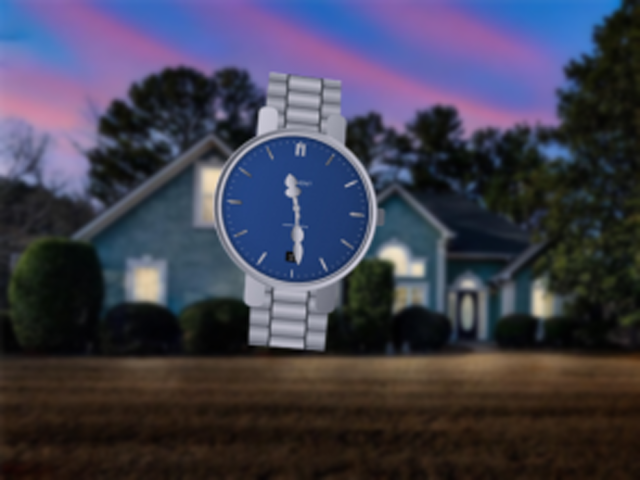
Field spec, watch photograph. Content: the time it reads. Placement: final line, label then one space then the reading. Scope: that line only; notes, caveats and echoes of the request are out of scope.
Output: 11:29
